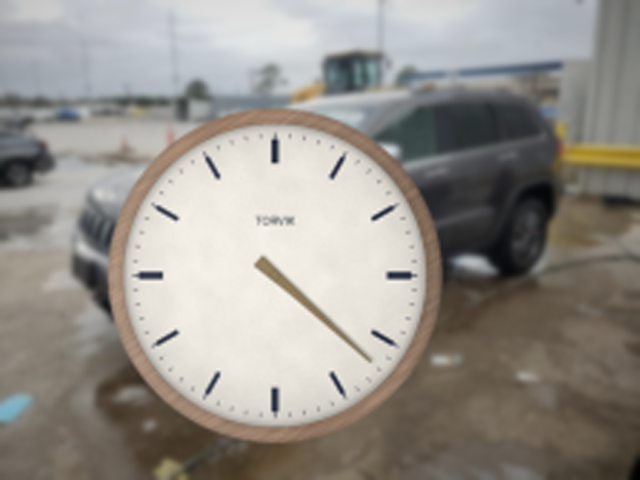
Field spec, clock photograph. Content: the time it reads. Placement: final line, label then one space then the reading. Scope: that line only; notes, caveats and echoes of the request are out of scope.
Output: 4:22
